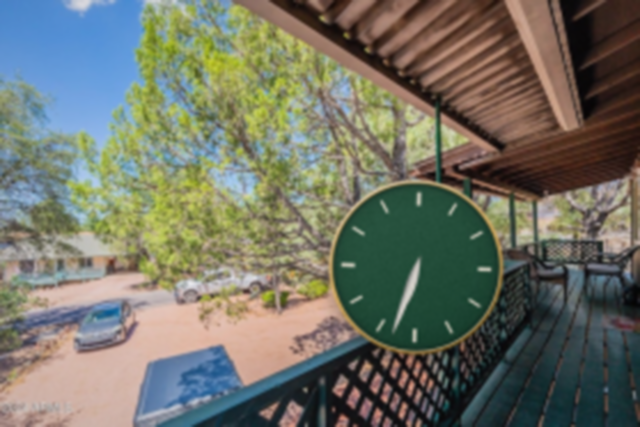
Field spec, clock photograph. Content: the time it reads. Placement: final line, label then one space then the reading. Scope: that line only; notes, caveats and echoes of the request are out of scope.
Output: 6:33
